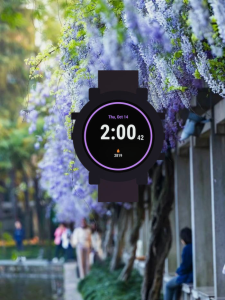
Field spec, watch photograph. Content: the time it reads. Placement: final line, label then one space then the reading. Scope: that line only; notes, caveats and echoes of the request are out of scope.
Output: 2:00
